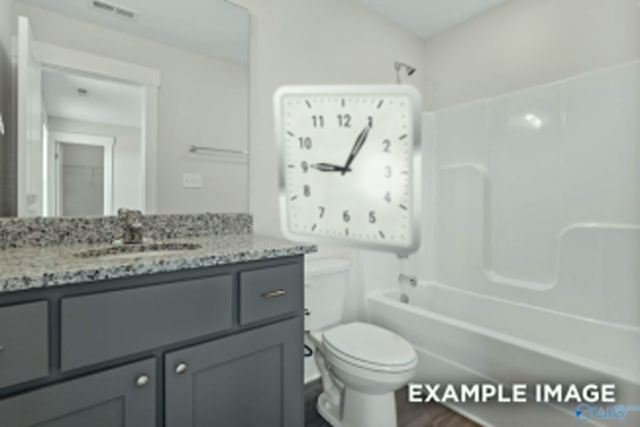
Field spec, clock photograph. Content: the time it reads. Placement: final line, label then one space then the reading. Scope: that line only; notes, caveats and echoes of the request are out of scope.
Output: 9:05
